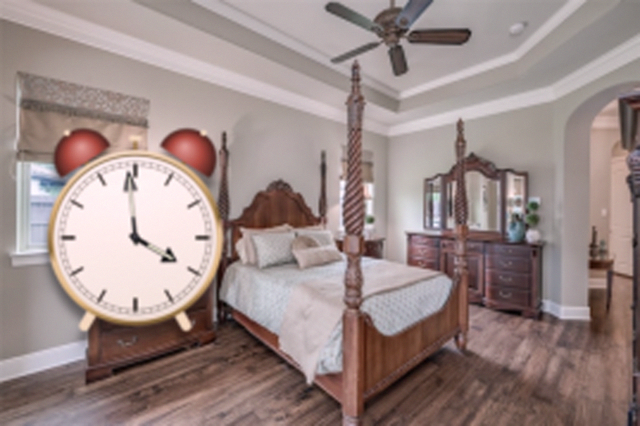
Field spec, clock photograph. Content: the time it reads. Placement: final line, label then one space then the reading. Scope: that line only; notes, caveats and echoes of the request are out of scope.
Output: 3:59
